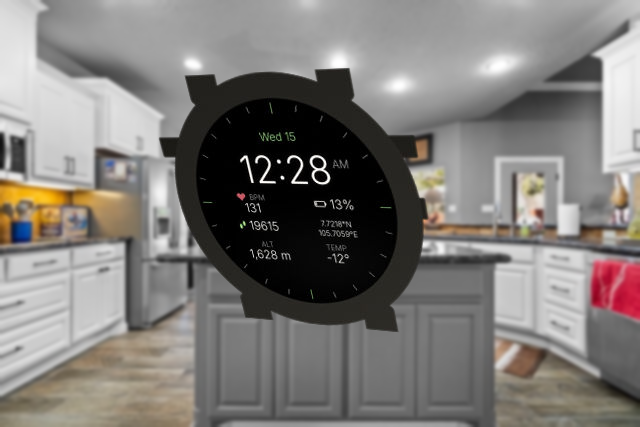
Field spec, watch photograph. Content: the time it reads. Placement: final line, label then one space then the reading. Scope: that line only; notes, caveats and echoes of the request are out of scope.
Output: 12:28
